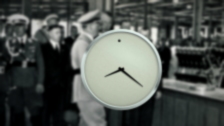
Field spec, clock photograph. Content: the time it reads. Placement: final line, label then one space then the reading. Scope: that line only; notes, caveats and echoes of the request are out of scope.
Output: 8:22
